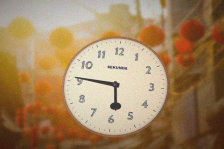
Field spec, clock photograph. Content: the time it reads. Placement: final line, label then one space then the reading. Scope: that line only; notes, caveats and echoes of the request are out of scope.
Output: 5:46
